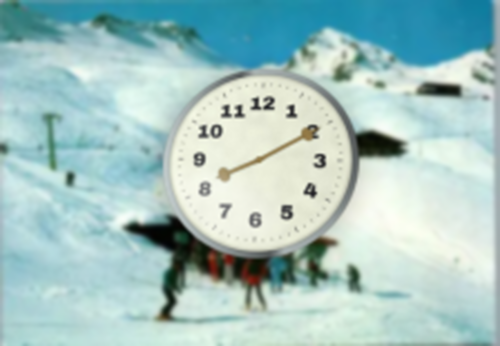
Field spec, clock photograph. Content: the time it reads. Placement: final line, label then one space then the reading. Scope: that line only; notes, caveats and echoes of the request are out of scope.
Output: 8:10
